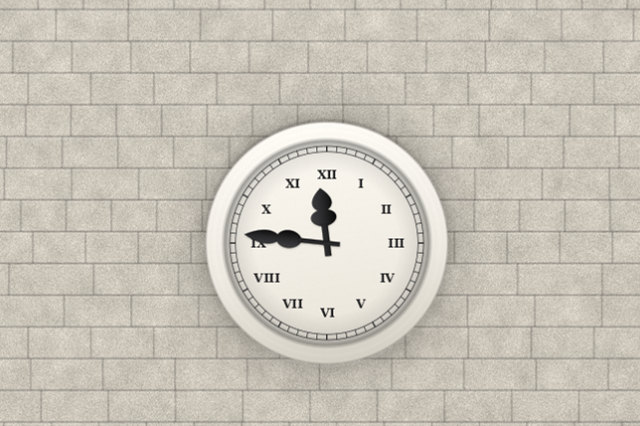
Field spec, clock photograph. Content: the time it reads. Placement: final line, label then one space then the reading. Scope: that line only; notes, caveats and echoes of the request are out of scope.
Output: 11:46
